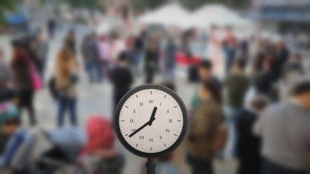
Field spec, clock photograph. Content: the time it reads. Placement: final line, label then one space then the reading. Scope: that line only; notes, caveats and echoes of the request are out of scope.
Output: 12:39
